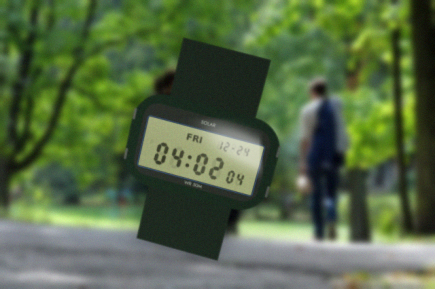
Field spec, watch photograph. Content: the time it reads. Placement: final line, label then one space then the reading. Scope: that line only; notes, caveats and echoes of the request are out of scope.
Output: 4:02:04
